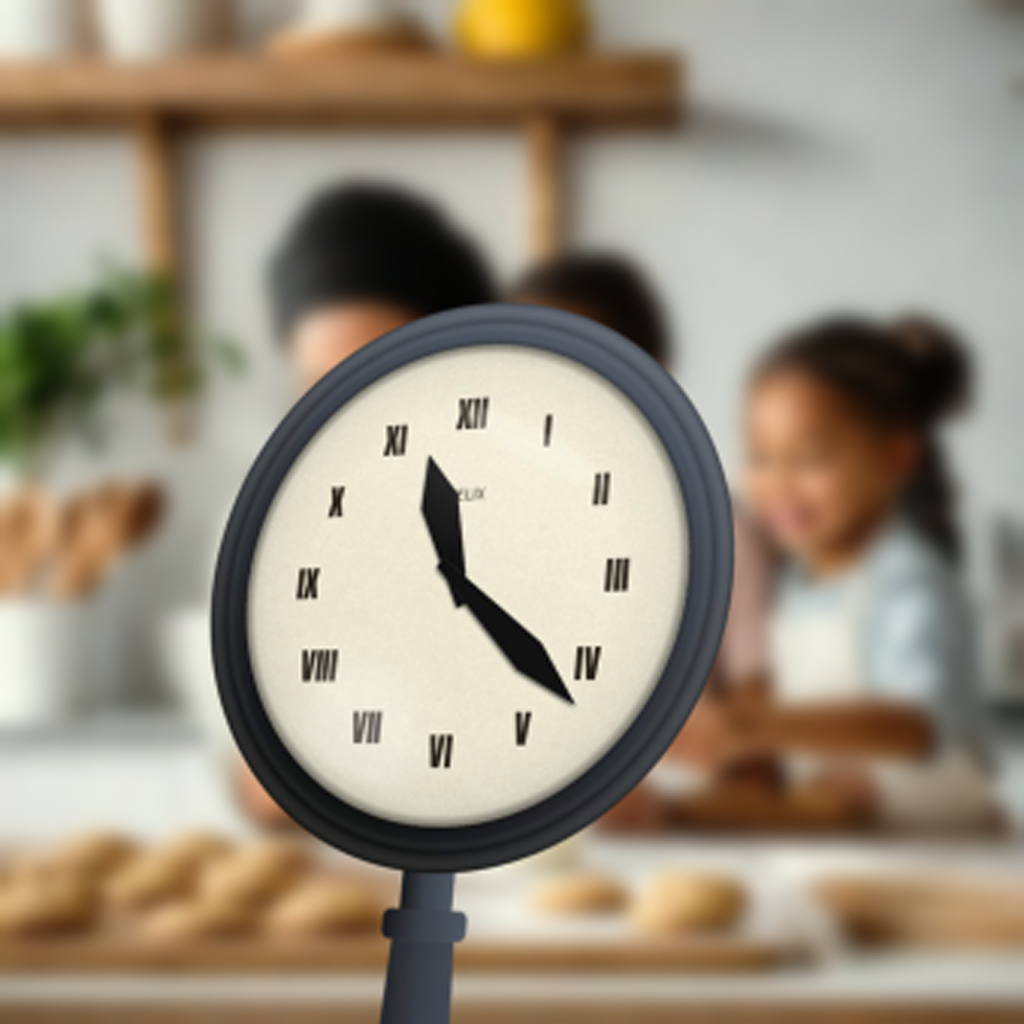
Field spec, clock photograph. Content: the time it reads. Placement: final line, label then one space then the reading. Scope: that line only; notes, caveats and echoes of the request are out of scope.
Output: 11:22
